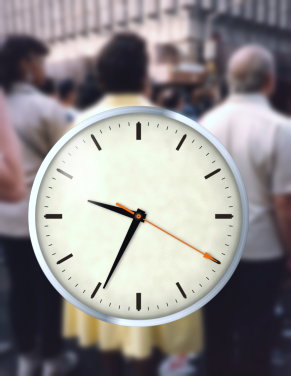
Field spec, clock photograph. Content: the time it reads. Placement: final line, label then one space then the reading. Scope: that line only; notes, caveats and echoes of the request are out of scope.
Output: 9:34:20
